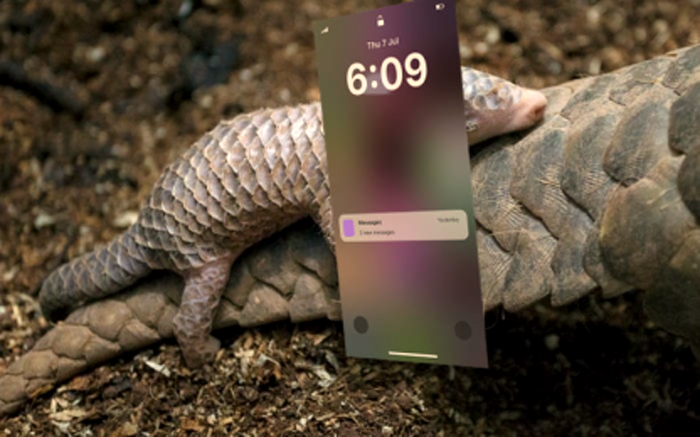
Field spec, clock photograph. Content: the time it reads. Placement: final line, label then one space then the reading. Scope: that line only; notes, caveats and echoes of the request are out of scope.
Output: 6:09
